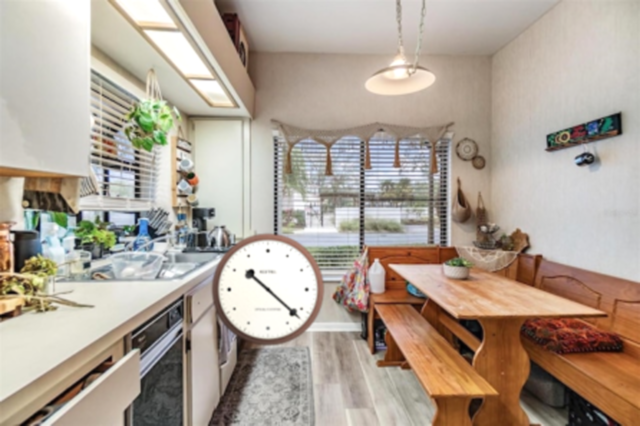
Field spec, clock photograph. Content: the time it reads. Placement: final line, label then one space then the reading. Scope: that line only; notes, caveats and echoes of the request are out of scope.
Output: 10:22
